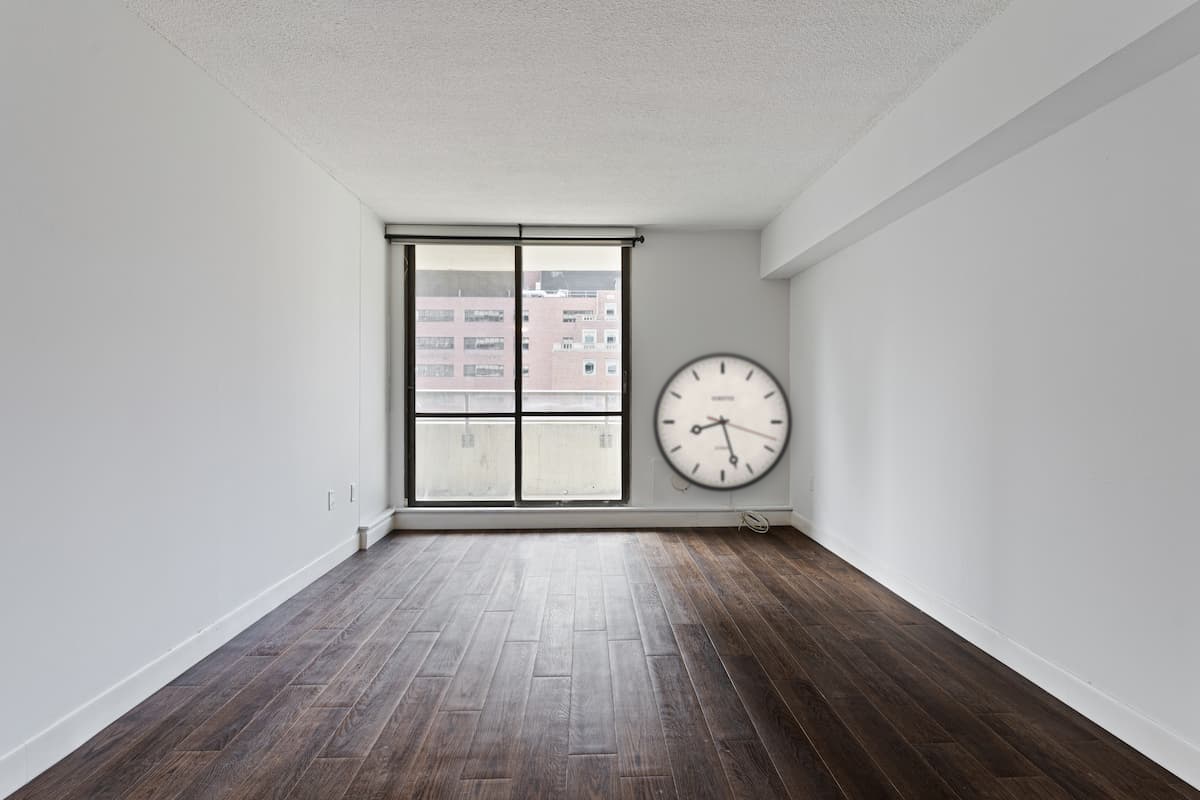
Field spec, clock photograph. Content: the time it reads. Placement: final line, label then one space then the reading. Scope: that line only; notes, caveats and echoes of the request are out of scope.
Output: 8:27:18
